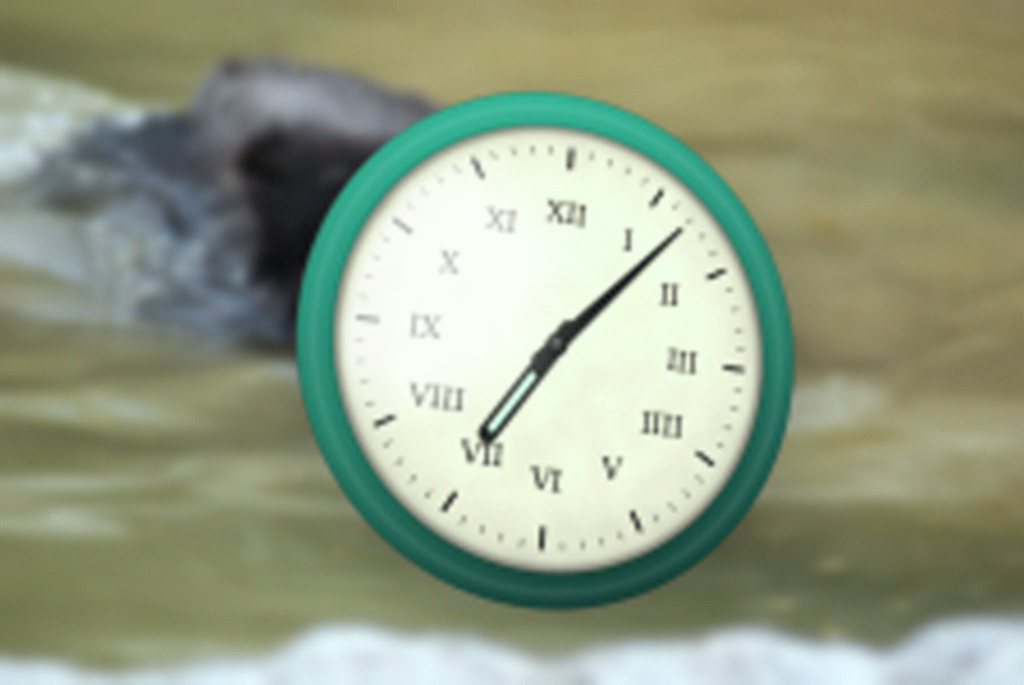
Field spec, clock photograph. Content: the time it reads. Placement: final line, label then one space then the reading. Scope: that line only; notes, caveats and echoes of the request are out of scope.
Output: 7:07
